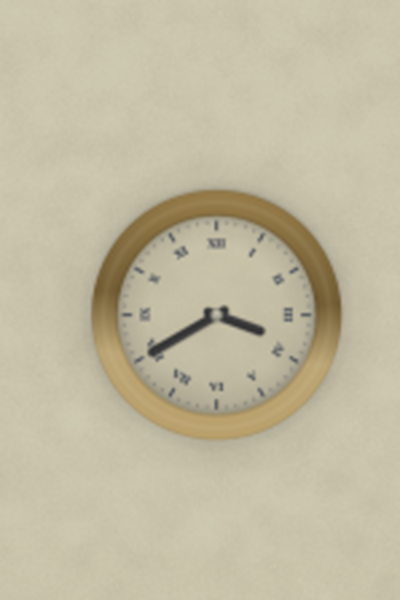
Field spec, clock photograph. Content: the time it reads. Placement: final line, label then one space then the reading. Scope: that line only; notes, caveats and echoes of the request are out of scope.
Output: 3:40
